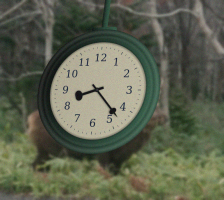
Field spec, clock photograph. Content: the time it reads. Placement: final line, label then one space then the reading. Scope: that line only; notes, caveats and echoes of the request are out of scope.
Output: 8:23
